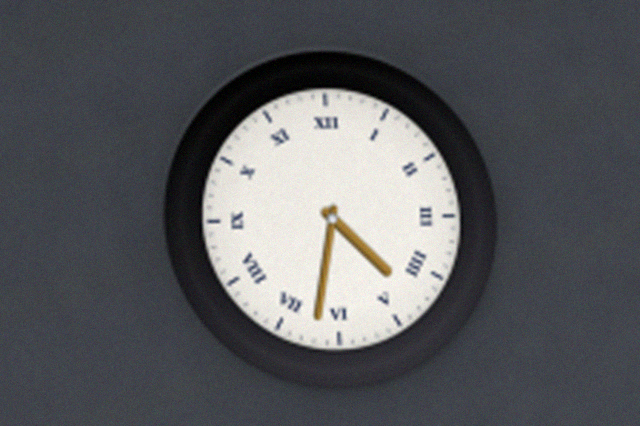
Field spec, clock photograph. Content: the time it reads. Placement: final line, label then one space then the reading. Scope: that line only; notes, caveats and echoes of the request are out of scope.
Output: 4:32
